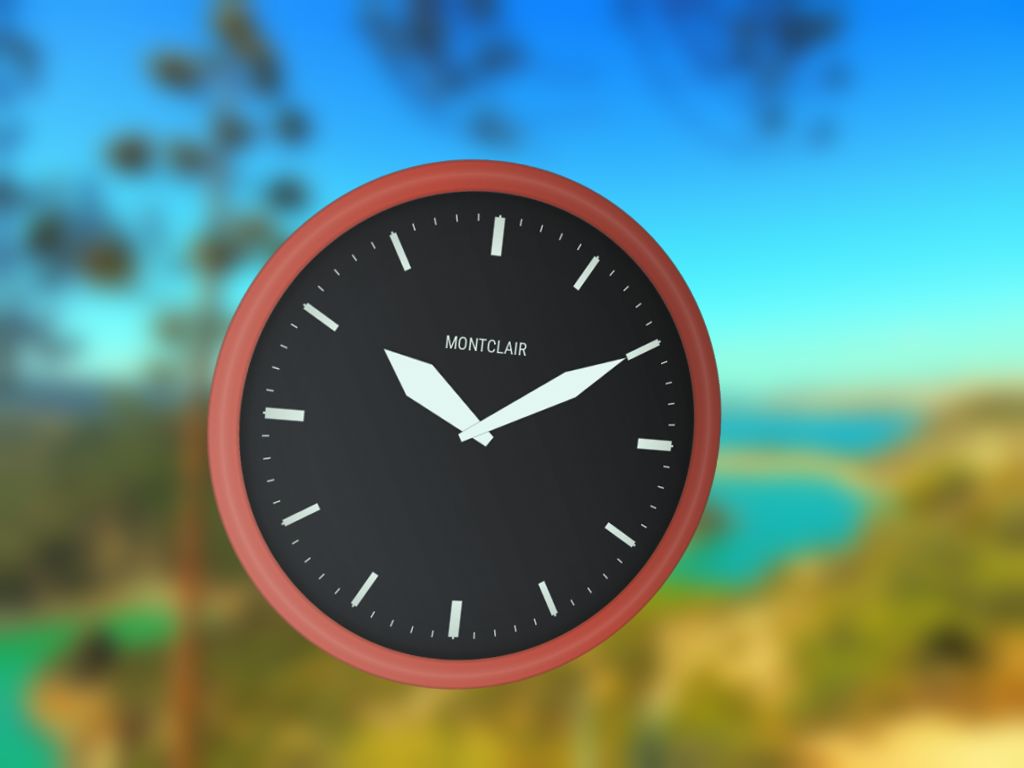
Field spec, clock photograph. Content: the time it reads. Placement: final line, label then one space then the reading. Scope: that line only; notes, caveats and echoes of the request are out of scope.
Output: 10:10
